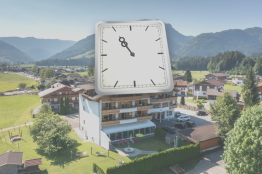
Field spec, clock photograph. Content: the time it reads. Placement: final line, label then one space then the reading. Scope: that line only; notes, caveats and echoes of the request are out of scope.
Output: 10:55
